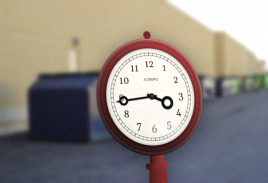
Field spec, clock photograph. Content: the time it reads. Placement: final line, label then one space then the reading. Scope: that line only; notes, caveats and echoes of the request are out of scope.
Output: 3:44
